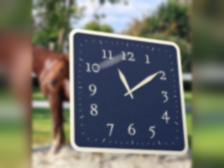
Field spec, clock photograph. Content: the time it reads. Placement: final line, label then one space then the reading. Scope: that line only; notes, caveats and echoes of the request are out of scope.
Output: 11:09
